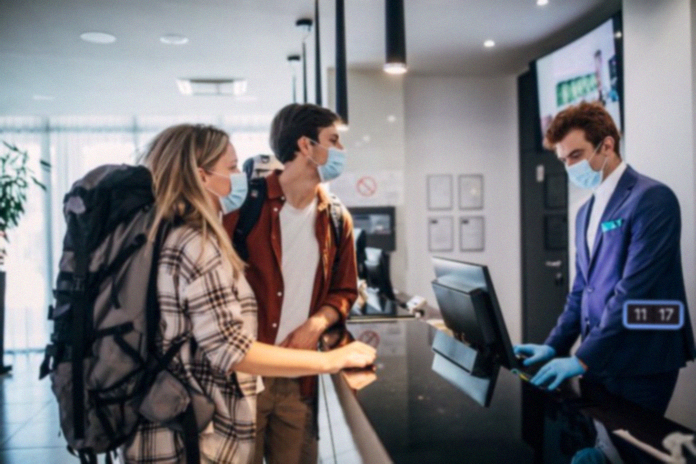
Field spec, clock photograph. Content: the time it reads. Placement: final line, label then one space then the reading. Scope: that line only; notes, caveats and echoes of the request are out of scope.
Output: 11:17
